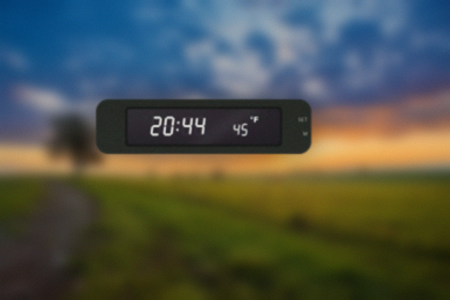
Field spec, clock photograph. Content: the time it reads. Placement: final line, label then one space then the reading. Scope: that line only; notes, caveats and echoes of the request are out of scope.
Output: 20:44
